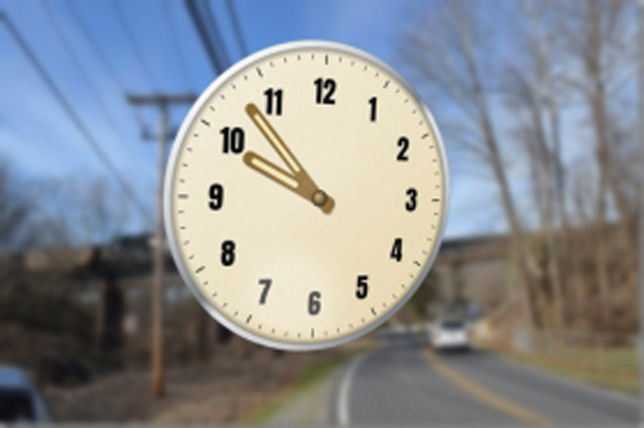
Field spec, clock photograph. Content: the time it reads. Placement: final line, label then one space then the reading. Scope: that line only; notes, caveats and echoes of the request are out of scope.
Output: 9:53
